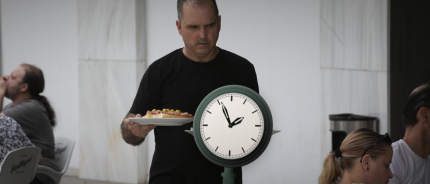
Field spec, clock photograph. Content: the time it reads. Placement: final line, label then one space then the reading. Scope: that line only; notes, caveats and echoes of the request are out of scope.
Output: 1:56
